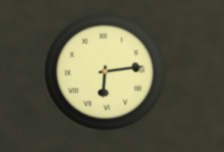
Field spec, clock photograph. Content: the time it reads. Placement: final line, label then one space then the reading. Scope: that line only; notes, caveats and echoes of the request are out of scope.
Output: 6:14
